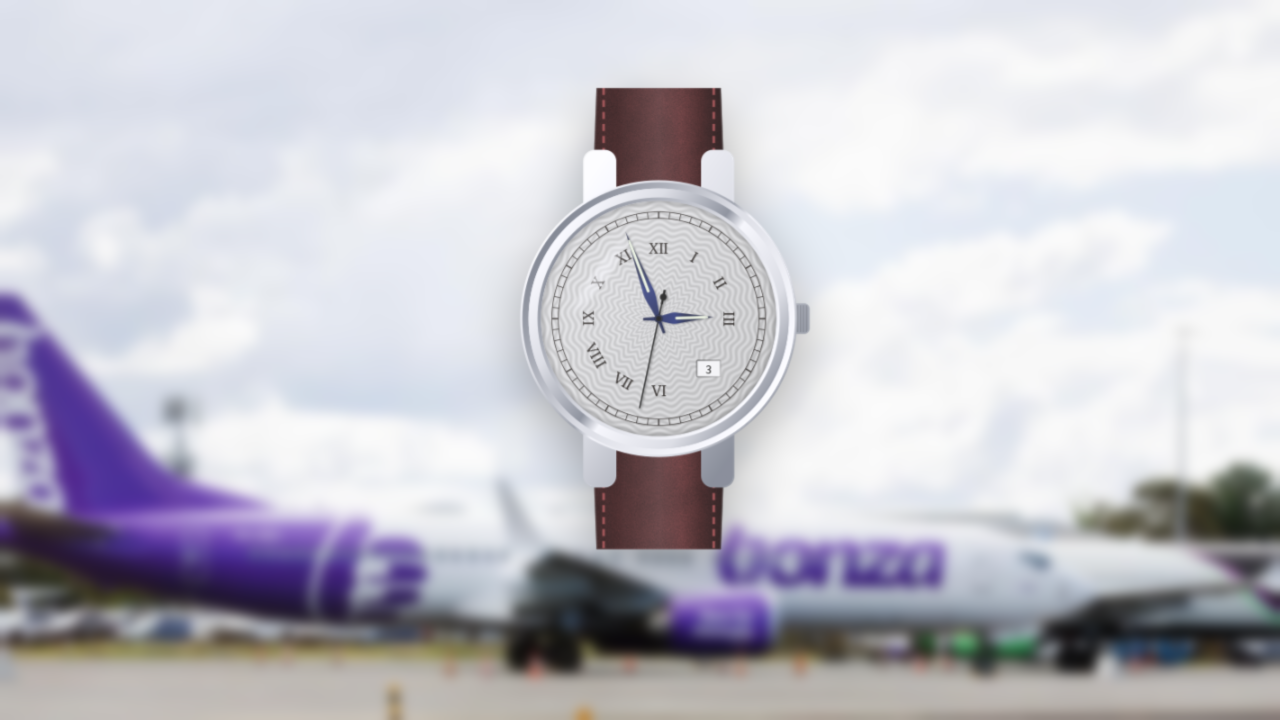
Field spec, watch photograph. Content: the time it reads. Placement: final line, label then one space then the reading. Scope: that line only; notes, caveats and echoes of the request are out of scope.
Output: 2:56:32
